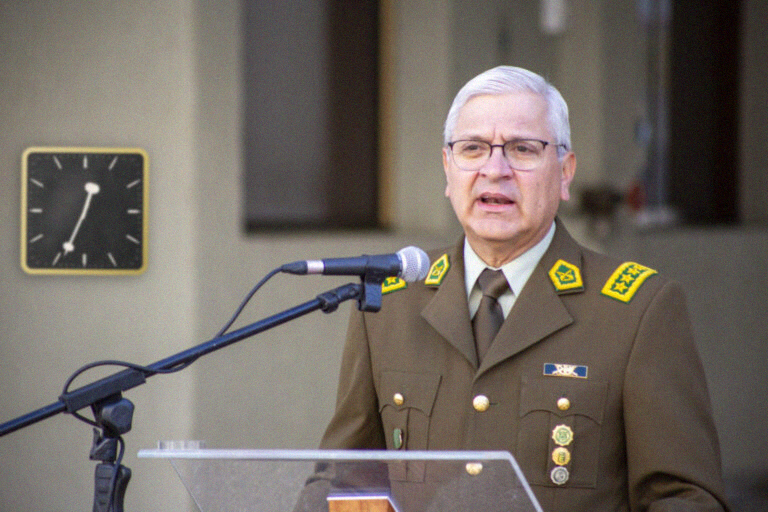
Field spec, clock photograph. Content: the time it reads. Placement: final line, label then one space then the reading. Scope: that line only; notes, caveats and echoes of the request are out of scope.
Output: 12:34
